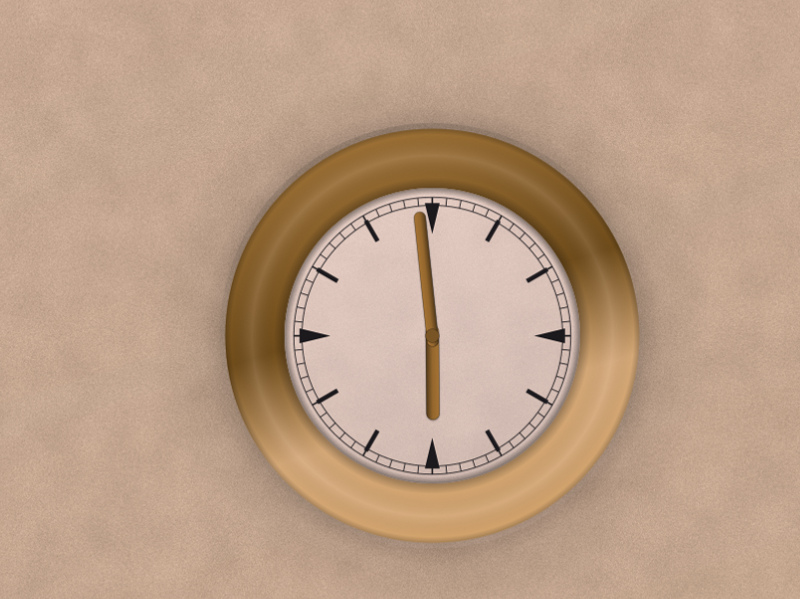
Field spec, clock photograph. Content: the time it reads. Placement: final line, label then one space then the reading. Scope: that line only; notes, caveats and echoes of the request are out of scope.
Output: 5:59
